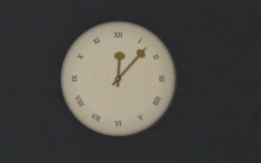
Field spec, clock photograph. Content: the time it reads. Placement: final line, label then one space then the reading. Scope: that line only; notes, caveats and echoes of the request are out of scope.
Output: 12:07
